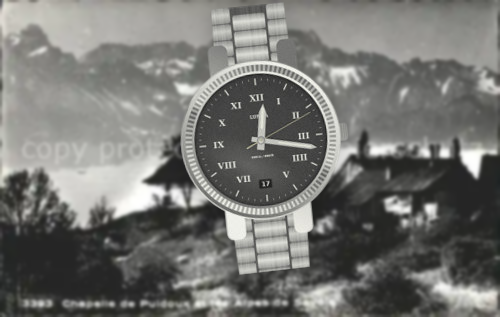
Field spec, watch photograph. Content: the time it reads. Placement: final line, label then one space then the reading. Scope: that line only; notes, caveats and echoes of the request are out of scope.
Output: 12:17:11
